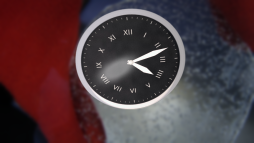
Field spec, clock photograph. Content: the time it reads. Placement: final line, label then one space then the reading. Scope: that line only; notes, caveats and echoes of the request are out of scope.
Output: 4:12
